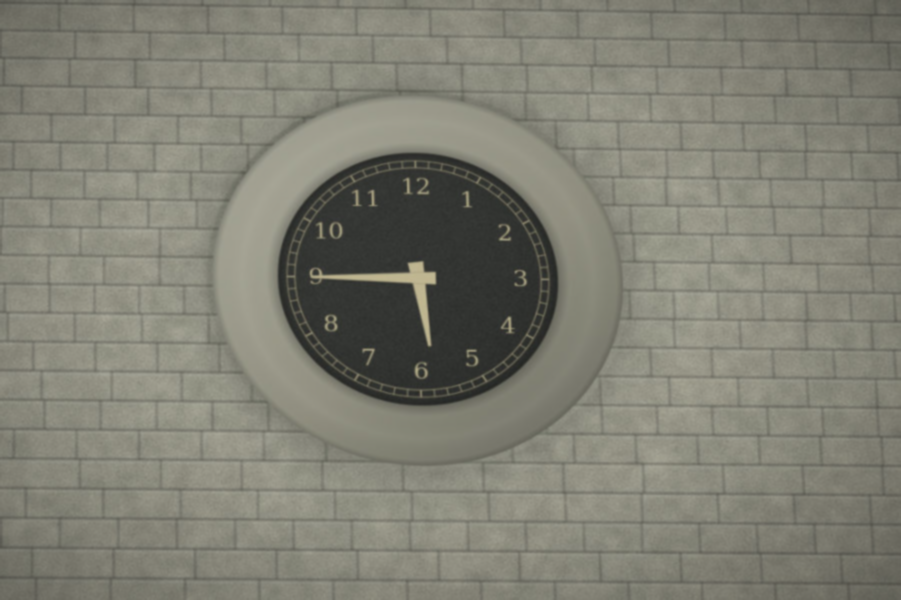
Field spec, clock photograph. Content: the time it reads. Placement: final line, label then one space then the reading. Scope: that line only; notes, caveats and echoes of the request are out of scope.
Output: 5:45
